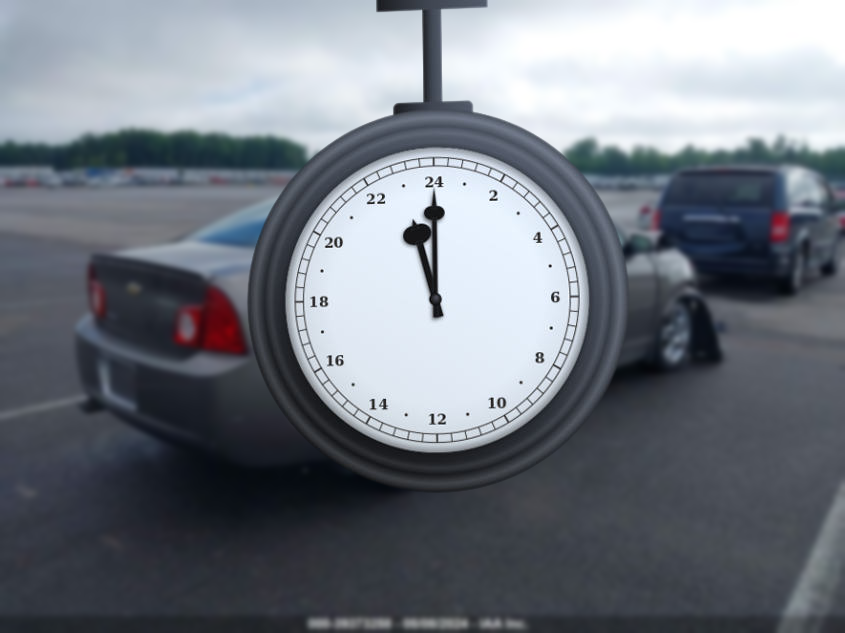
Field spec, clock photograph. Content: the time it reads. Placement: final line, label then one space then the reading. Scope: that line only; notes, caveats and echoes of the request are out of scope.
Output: 23:00
